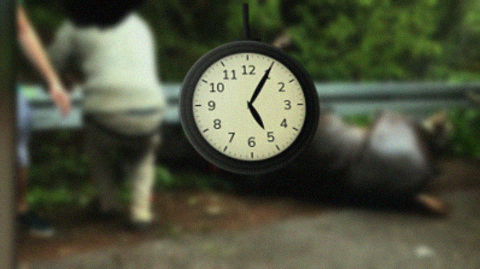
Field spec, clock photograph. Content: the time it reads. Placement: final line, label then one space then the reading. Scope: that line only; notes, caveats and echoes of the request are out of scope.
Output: 5:05
